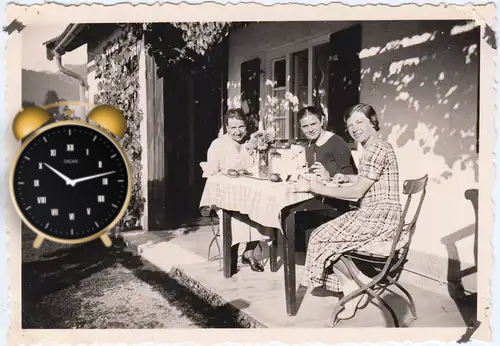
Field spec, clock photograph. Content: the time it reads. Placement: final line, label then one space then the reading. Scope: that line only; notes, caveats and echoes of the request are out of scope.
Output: 10:13
